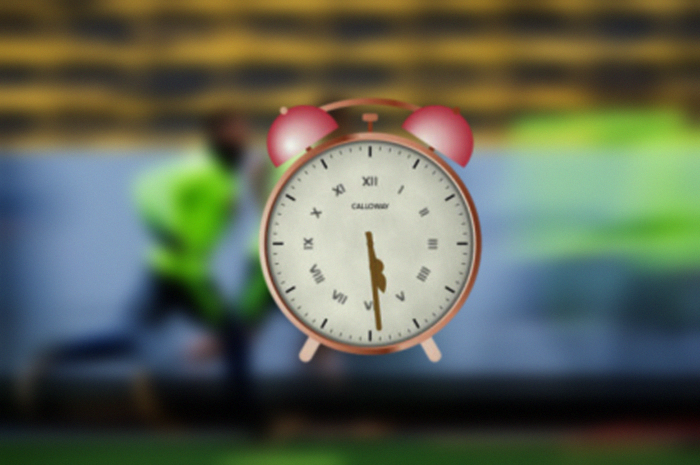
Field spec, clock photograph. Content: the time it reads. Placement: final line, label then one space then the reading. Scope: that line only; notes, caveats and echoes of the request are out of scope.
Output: 5:29
